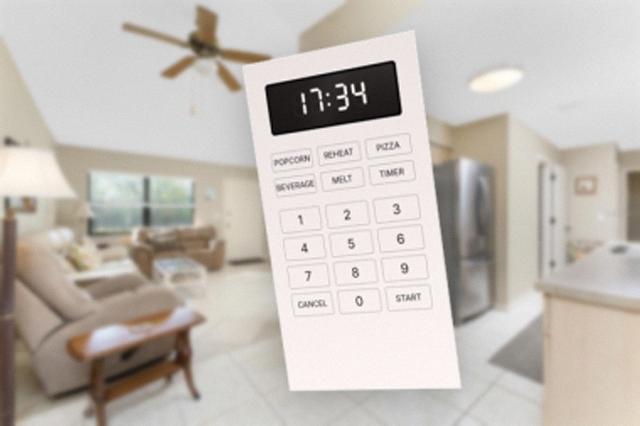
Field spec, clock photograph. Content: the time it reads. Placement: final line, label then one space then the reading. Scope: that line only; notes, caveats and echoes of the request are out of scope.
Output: 17:34
